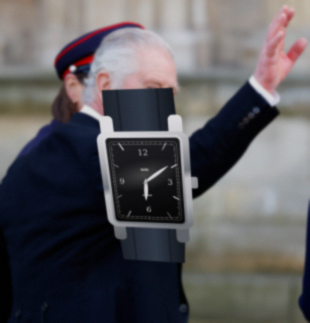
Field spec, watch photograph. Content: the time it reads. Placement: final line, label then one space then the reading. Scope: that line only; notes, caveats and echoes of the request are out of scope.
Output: 6:09
